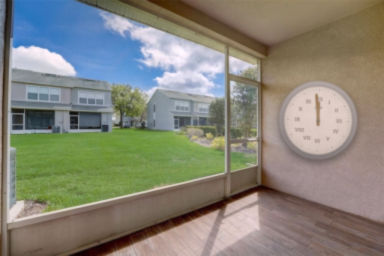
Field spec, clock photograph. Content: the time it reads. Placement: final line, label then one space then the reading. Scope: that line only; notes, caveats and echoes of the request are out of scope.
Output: 11:59
